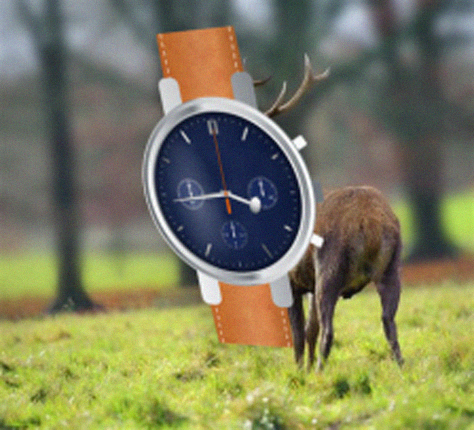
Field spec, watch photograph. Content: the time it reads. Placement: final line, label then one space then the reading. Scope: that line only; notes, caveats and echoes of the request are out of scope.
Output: 3:44
